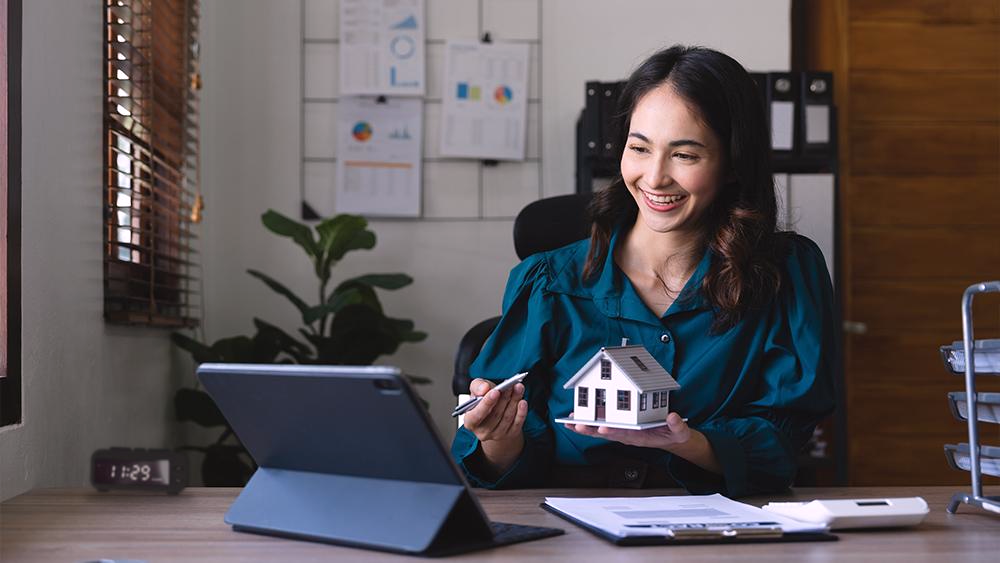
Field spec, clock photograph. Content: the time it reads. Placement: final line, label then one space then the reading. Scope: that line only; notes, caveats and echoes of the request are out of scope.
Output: 11:29
